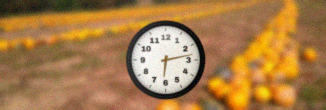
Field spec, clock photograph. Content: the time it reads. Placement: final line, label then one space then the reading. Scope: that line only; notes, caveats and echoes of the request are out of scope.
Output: 6:13
